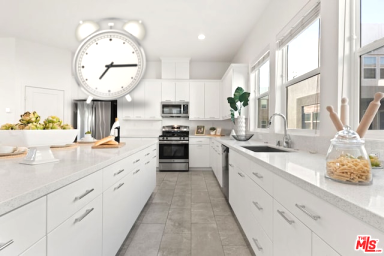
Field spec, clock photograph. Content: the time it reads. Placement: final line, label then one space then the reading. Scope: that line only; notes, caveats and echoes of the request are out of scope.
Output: 7:15
